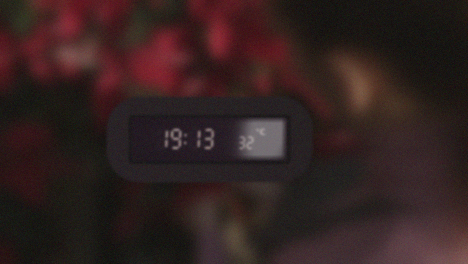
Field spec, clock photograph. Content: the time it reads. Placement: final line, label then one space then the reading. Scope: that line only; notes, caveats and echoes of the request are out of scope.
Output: 19:13
